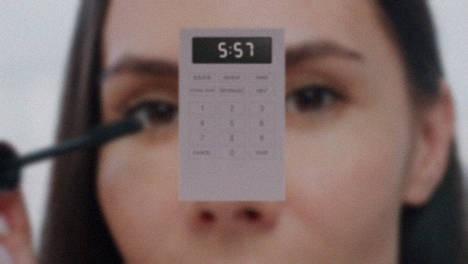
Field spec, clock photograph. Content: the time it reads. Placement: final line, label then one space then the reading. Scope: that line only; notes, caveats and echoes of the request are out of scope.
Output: 5:57
